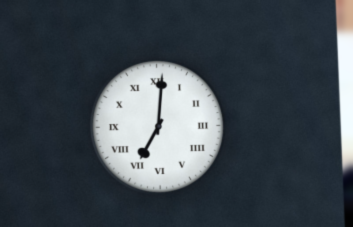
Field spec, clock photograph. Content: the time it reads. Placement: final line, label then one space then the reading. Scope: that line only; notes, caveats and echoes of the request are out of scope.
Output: 7:01
